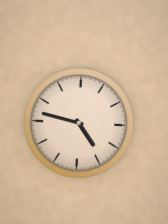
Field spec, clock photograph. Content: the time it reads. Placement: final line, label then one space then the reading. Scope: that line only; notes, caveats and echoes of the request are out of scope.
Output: 4:47
